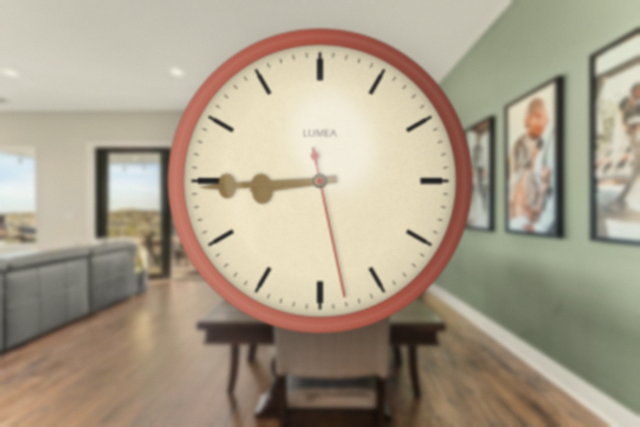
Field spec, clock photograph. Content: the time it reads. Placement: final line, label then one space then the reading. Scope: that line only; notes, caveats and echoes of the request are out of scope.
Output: 8:44:28
